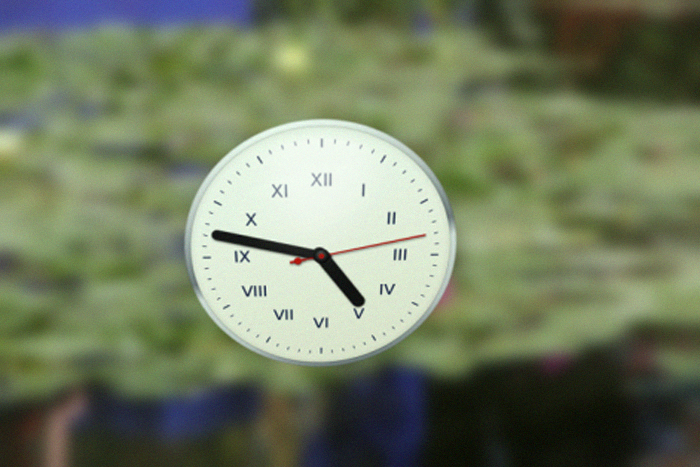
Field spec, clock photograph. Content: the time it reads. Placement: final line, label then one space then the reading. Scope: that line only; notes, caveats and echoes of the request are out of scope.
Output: 4:47:13
